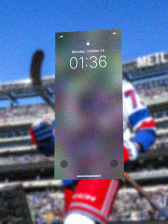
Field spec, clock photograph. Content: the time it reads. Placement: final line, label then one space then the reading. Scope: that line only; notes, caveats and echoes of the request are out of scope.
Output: 1:36
